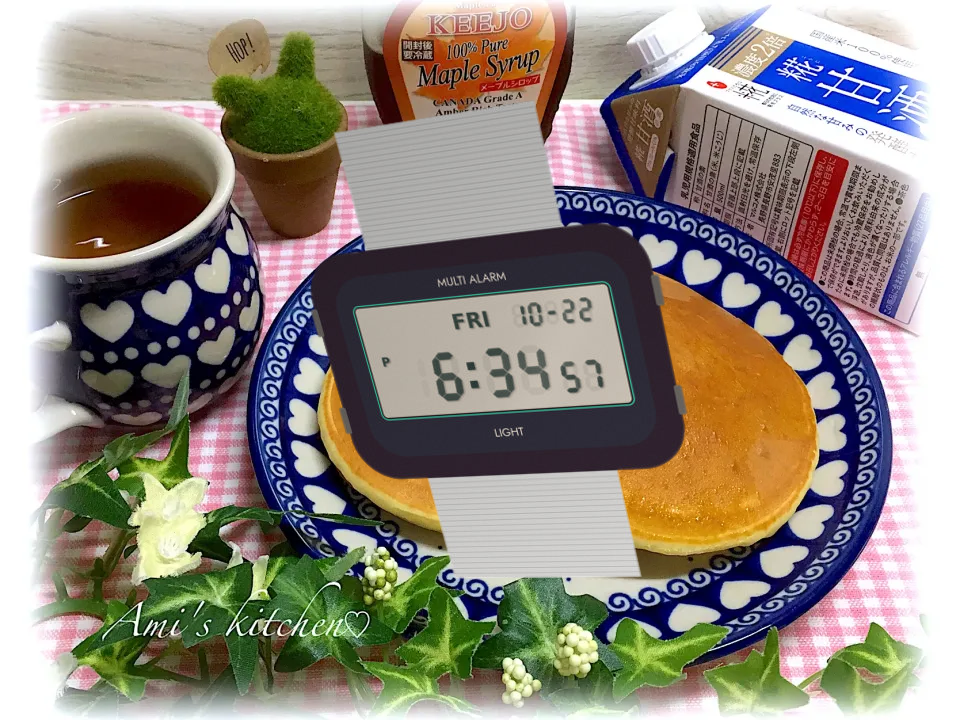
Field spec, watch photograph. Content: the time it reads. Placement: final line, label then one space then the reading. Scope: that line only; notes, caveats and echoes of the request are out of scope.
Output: 6:34:57
